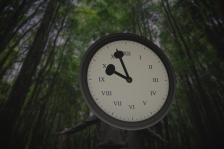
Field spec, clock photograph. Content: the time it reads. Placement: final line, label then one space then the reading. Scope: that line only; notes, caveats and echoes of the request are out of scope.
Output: 9:57
